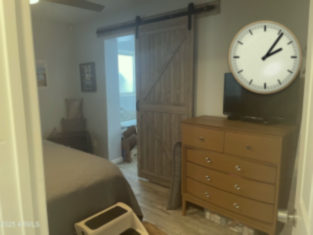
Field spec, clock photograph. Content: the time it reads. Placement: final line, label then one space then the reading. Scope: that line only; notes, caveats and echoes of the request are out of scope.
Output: 2:06
